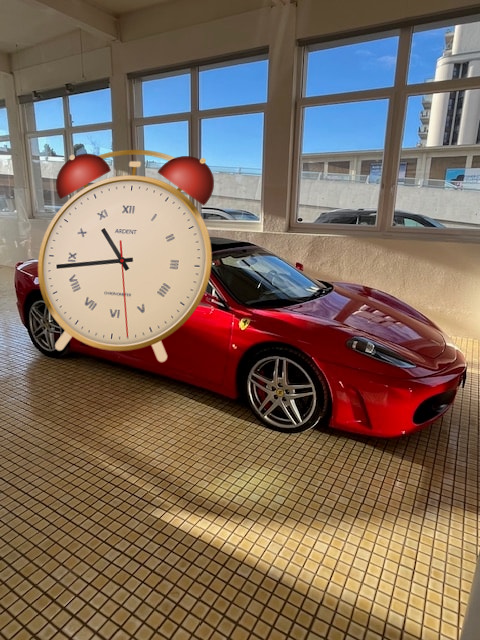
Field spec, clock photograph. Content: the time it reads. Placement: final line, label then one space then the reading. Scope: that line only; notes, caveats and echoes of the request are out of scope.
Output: 10:43:28
